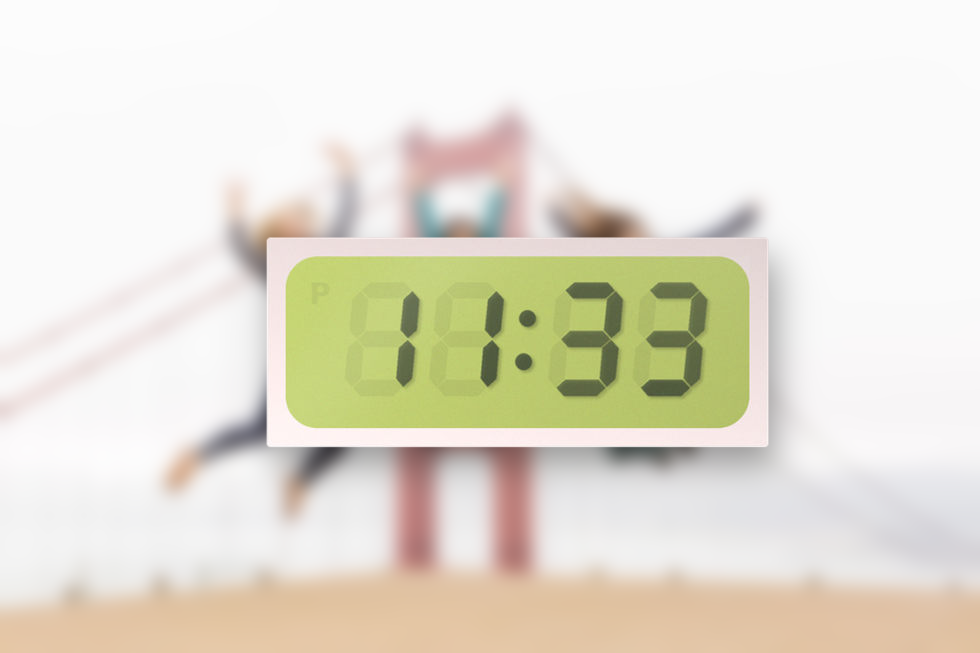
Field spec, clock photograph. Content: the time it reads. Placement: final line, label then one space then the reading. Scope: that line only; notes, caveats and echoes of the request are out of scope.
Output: 11:33
